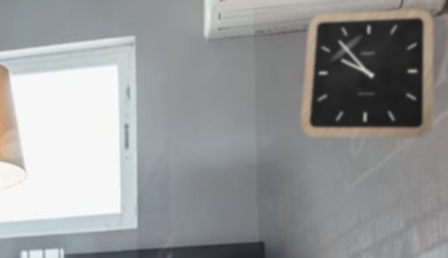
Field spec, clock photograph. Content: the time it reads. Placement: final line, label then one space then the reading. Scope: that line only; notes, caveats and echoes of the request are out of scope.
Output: 9:53
